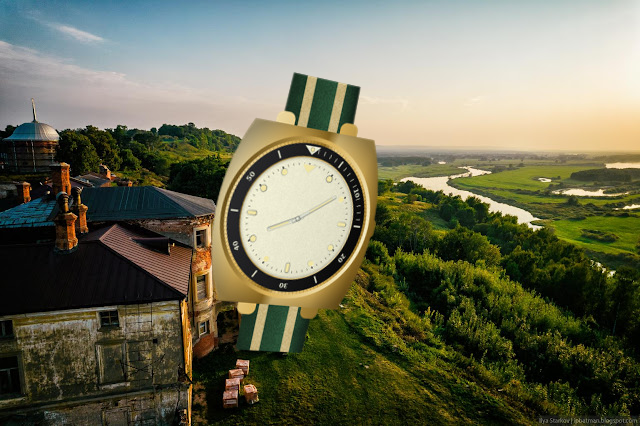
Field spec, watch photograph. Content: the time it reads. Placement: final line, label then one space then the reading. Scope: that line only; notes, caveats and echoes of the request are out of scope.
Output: 8:09
